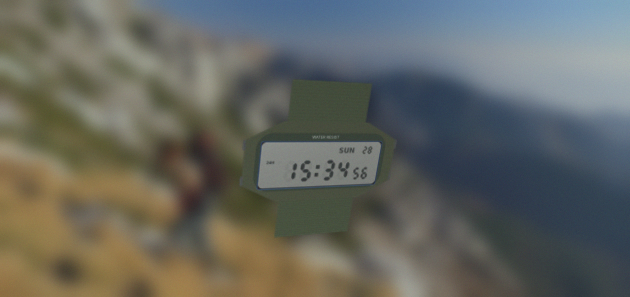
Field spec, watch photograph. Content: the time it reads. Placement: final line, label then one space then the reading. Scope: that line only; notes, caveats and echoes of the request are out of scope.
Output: 15:34:56
